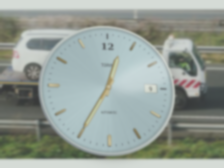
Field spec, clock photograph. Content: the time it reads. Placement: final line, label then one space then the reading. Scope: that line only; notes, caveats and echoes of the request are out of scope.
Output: 12:35
